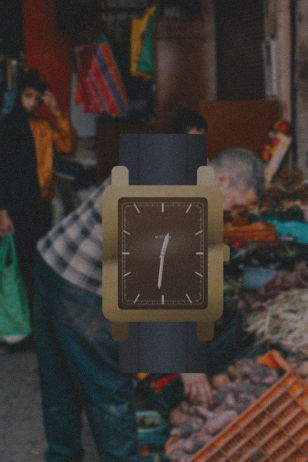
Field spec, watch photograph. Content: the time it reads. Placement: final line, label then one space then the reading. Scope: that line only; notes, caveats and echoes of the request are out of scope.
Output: 12:31
